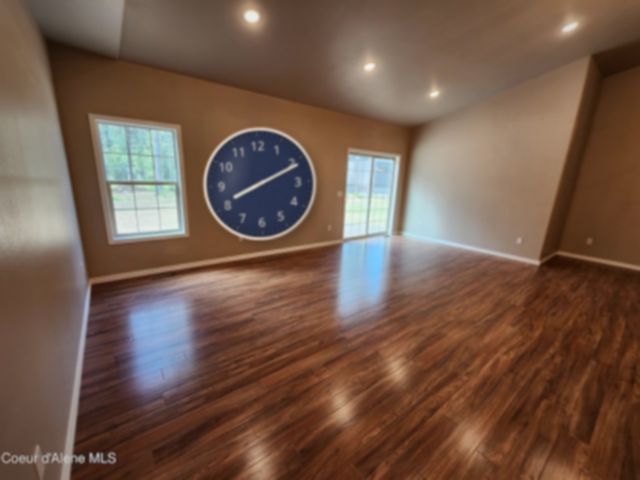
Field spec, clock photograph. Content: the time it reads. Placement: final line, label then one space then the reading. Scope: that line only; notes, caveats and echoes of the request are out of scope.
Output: 8:11
